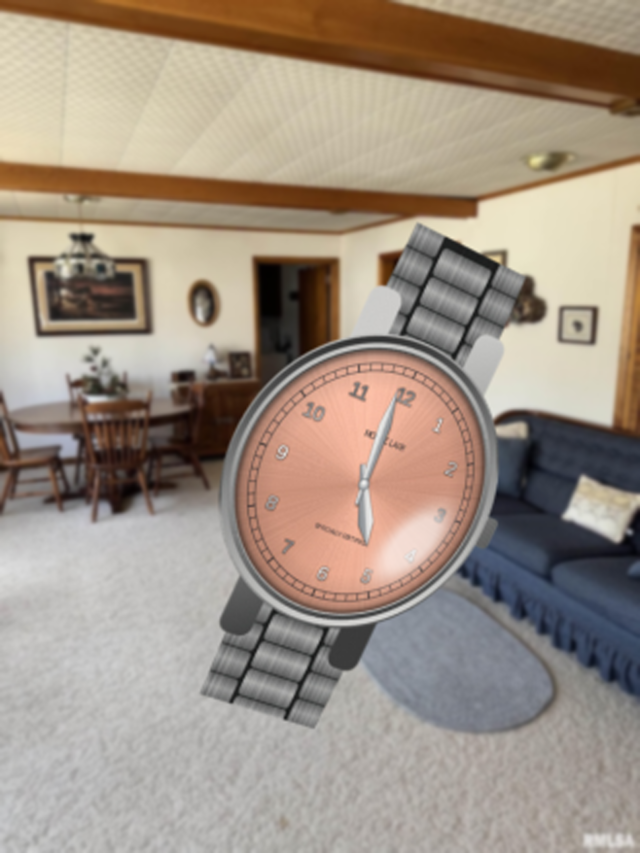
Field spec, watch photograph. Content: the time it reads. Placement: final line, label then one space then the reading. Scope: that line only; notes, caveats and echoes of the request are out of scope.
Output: 4:59
